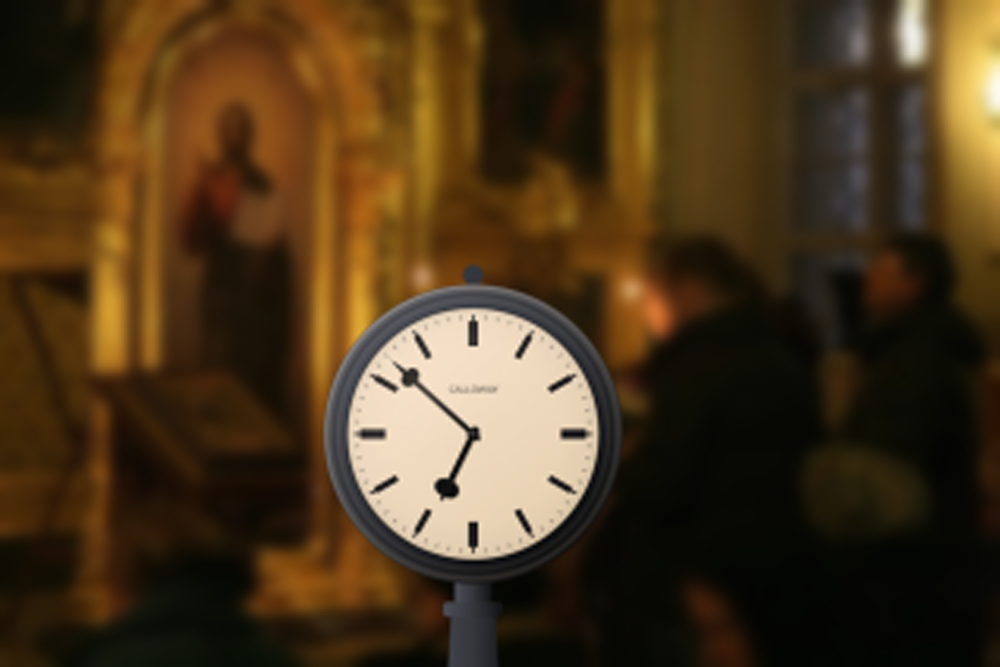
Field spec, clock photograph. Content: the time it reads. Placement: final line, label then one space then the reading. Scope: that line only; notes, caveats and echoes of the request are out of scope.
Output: 6:52
